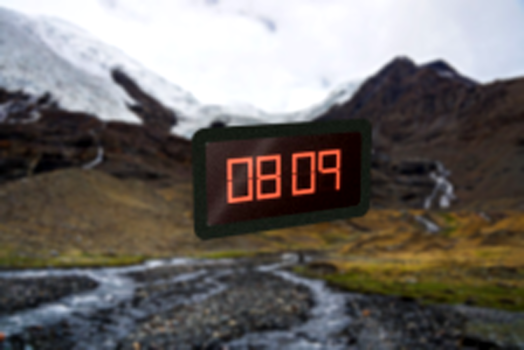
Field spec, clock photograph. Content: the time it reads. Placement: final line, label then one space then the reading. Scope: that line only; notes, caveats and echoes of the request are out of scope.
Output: 8:09
